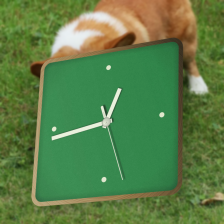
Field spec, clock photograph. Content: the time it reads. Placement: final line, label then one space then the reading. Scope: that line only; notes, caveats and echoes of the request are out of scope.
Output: 12:43:27
